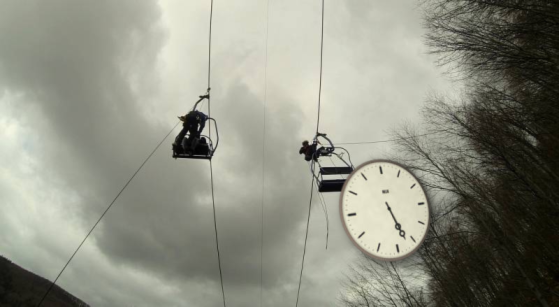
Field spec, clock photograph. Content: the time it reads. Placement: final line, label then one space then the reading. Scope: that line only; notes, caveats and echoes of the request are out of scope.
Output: 5:27
